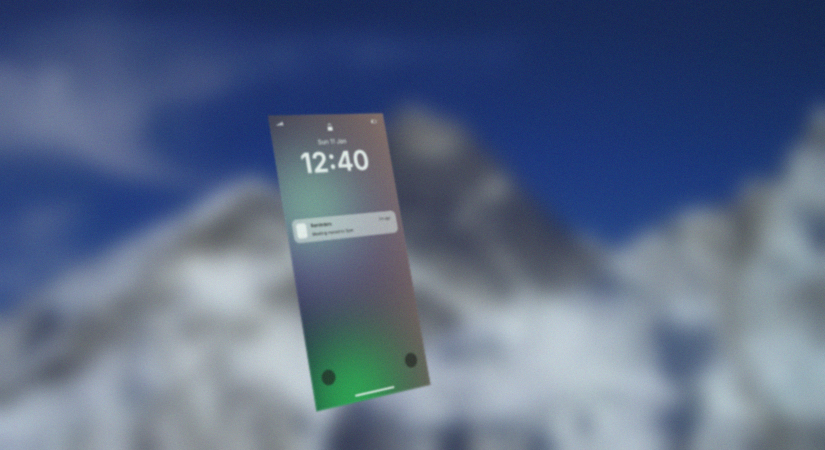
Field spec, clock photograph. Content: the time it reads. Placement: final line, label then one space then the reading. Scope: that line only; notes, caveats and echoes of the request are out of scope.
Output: 12:40
